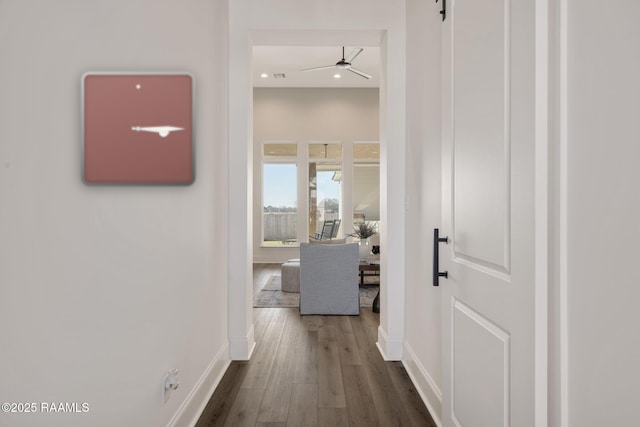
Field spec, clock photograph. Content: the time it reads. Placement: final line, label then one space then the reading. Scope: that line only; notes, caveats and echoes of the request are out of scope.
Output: 3:15
